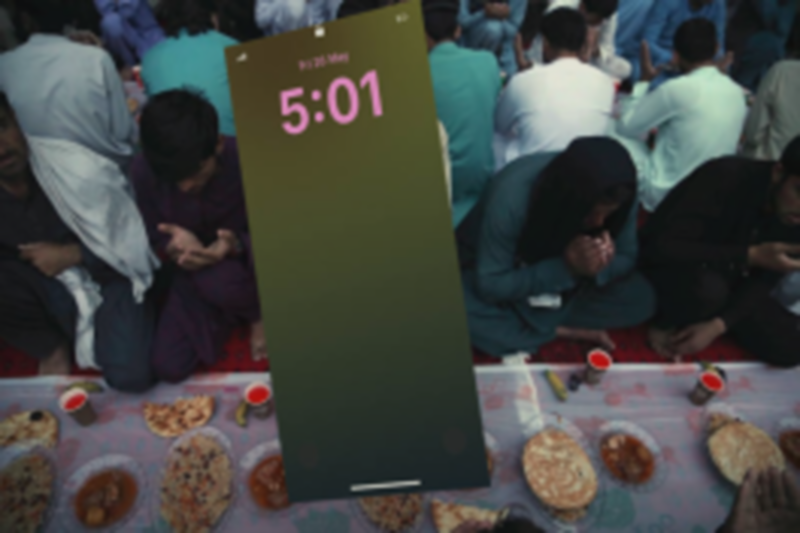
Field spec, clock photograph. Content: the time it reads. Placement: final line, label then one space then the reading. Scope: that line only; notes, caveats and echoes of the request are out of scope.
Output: 5:01
